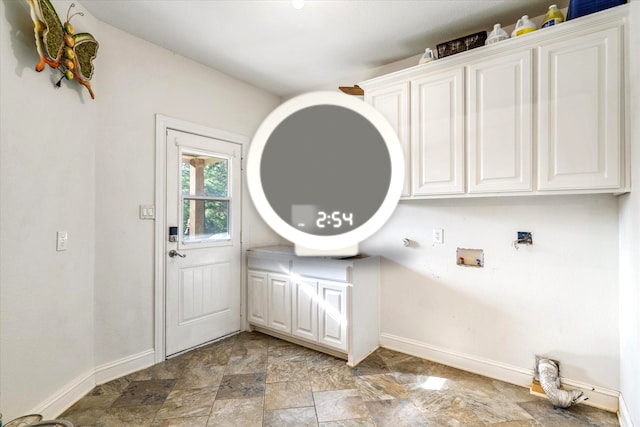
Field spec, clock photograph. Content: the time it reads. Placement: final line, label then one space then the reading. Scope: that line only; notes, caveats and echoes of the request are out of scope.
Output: 2:54
